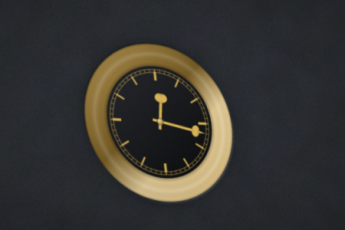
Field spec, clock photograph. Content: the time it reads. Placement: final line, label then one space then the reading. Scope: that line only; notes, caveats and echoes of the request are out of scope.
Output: 12:17
